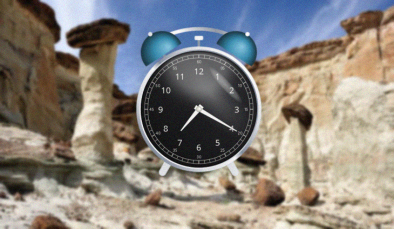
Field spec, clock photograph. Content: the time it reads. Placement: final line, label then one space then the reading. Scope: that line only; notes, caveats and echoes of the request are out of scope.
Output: 7:20
